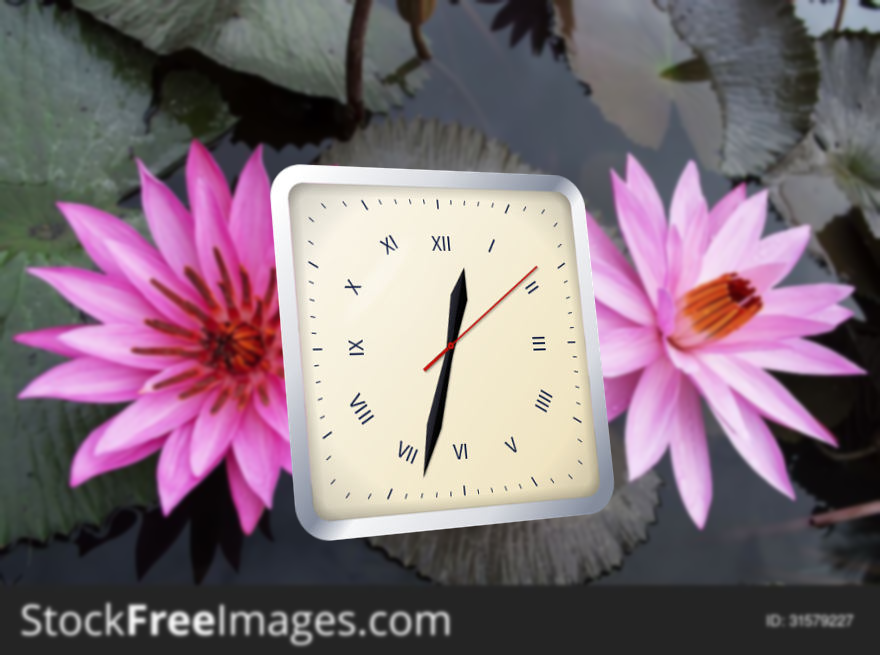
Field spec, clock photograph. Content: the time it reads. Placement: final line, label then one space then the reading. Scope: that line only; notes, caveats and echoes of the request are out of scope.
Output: 12:33:09
